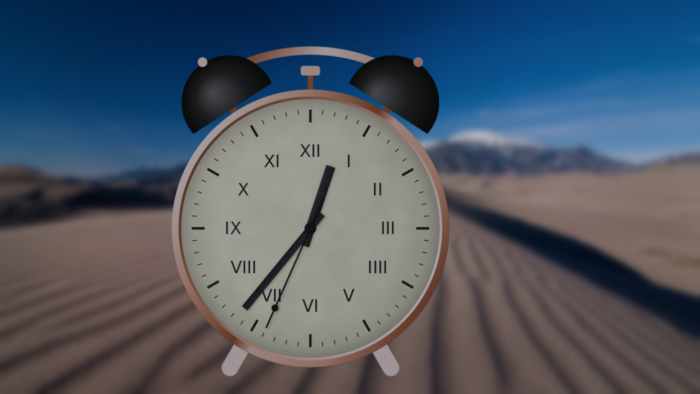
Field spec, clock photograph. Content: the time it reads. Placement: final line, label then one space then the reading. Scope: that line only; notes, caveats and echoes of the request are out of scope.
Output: 12:36:34
